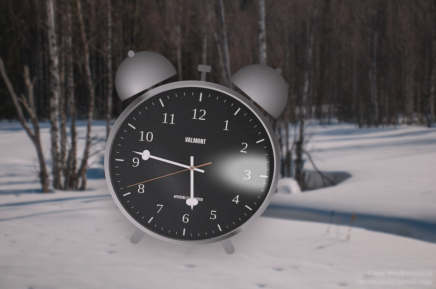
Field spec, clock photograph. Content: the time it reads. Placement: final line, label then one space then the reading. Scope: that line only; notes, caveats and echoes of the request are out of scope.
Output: 5:46:41
